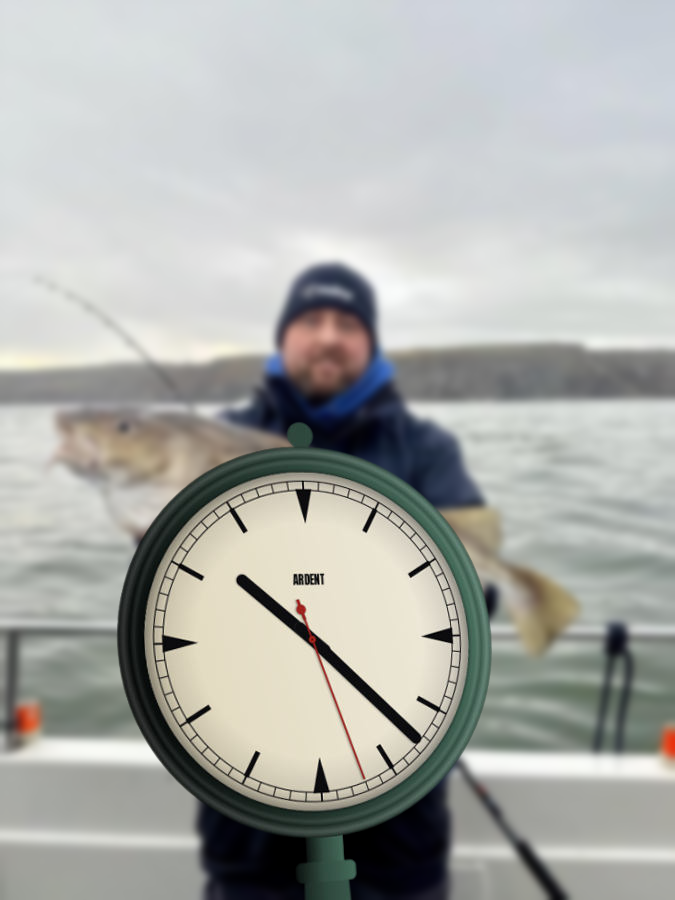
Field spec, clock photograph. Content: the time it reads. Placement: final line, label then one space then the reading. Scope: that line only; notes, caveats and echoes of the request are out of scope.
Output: 10:22:27
